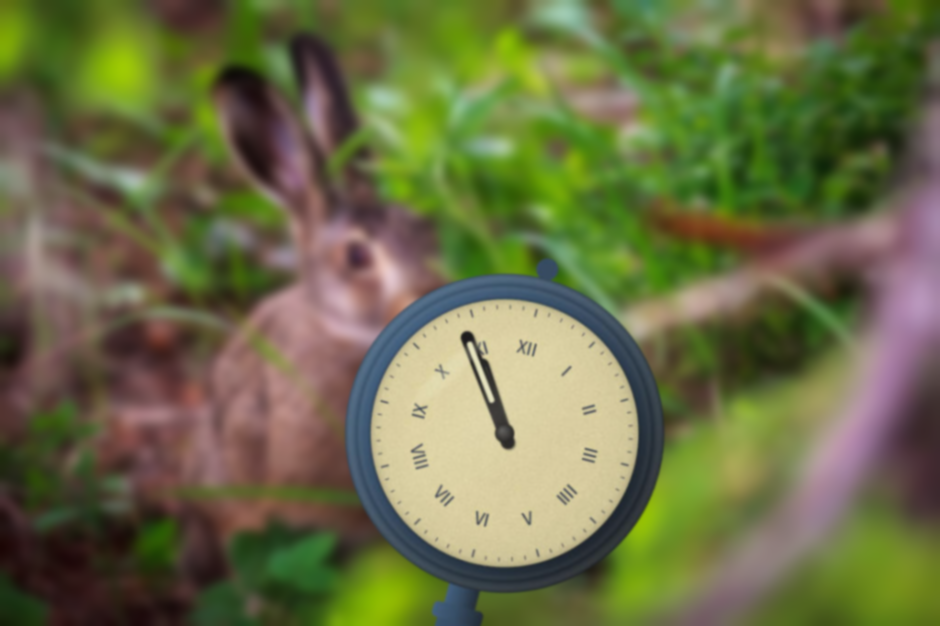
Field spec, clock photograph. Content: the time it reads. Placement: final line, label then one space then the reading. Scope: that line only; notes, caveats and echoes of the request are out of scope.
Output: 10:54
